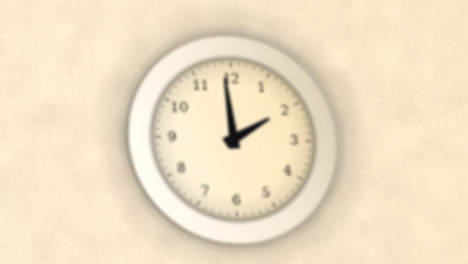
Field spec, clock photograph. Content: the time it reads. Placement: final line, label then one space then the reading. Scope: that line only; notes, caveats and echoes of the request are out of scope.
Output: 1:59
